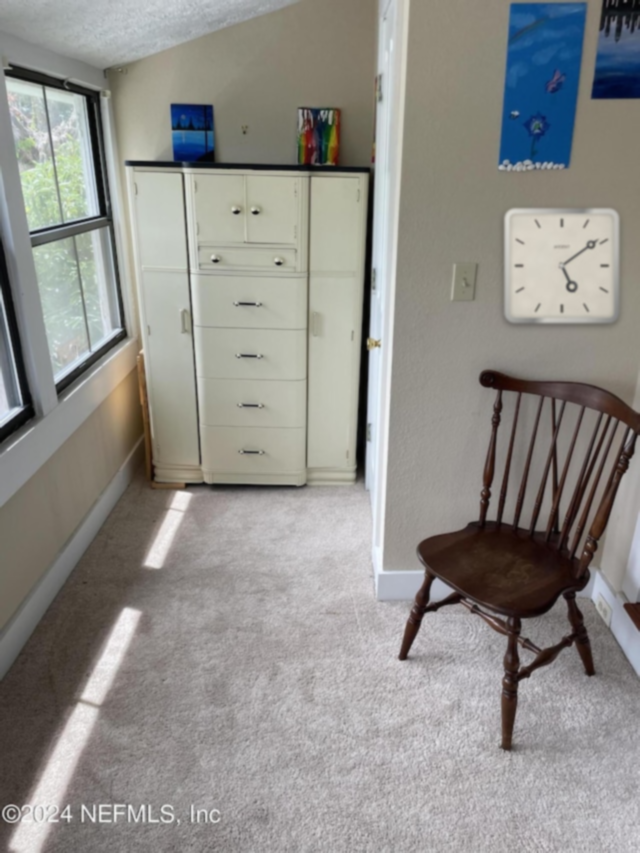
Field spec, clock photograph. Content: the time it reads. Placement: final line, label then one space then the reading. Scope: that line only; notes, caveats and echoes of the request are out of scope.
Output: 5:09
